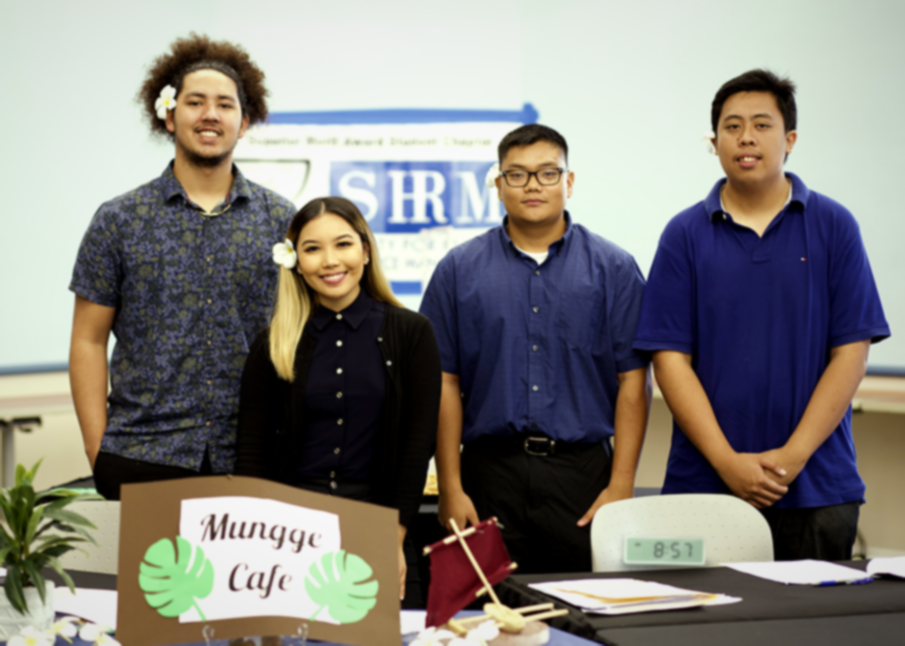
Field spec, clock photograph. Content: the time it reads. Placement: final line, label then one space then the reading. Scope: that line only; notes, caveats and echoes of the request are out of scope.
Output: 8:57
